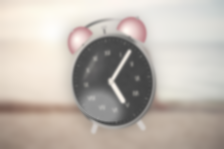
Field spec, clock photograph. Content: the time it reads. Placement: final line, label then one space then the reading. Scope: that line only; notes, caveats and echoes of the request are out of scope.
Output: 5:07
